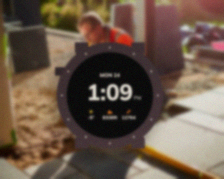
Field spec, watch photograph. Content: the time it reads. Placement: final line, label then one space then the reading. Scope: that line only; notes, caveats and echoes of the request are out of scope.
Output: 1:09
